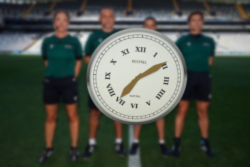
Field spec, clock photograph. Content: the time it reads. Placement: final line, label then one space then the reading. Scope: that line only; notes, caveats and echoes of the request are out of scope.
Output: 7:09
